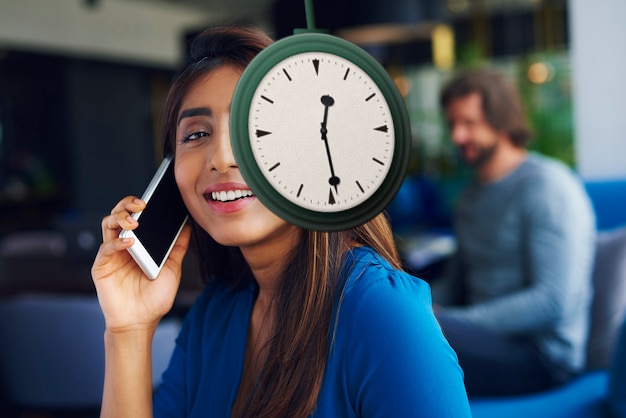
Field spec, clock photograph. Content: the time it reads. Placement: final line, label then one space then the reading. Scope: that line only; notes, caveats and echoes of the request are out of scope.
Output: 12:29
